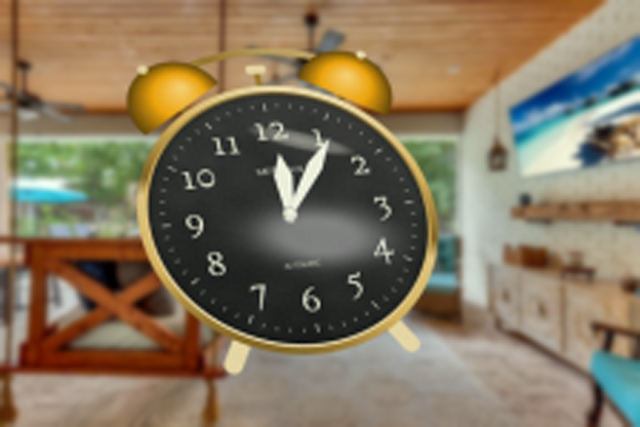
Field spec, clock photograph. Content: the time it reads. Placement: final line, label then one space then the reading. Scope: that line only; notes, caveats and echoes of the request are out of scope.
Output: 12:06
